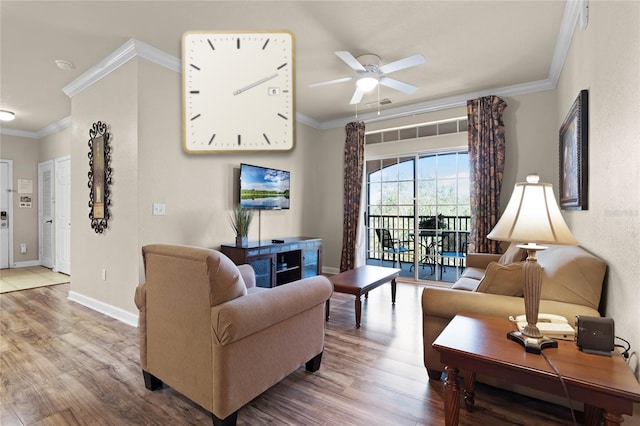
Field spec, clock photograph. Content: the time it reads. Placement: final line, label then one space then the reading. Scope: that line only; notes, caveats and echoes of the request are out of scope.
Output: 2:11
